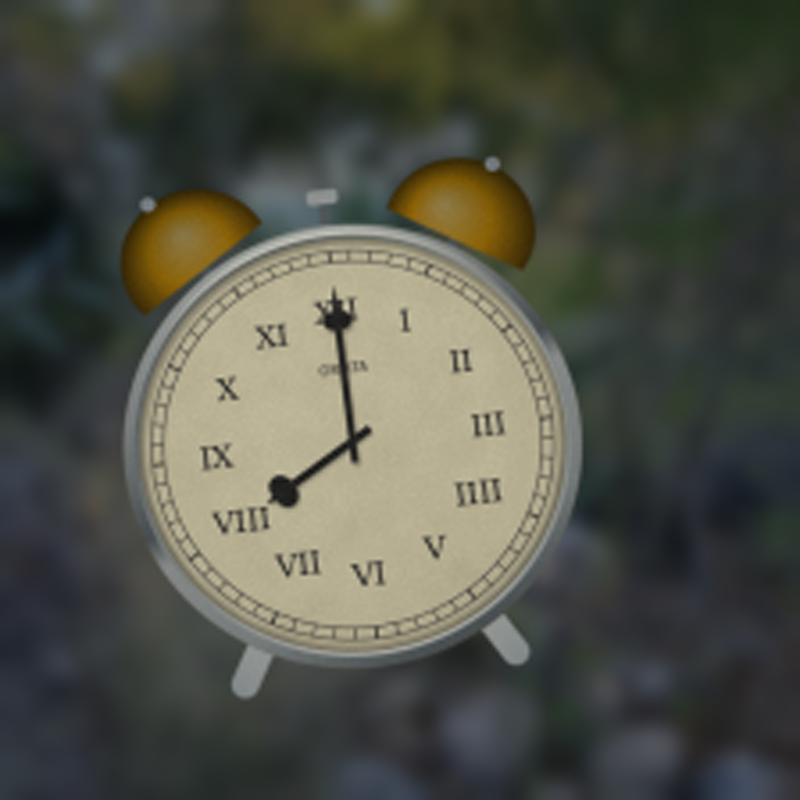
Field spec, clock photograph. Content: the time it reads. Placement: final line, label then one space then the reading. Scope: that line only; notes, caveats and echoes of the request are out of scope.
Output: 8:00
